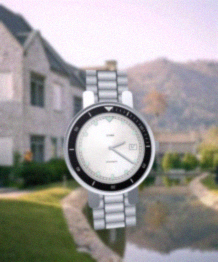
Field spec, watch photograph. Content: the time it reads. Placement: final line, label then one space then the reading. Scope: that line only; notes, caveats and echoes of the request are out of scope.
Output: 2:21
